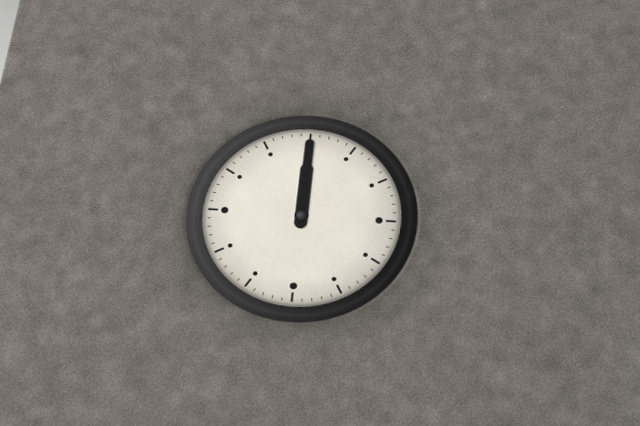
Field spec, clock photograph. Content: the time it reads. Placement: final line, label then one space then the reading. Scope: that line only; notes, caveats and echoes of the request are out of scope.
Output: 12:00
